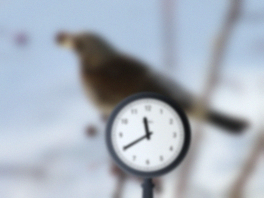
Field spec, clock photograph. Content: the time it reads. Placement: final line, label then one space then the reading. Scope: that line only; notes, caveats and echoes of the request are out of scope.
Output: 11:40
